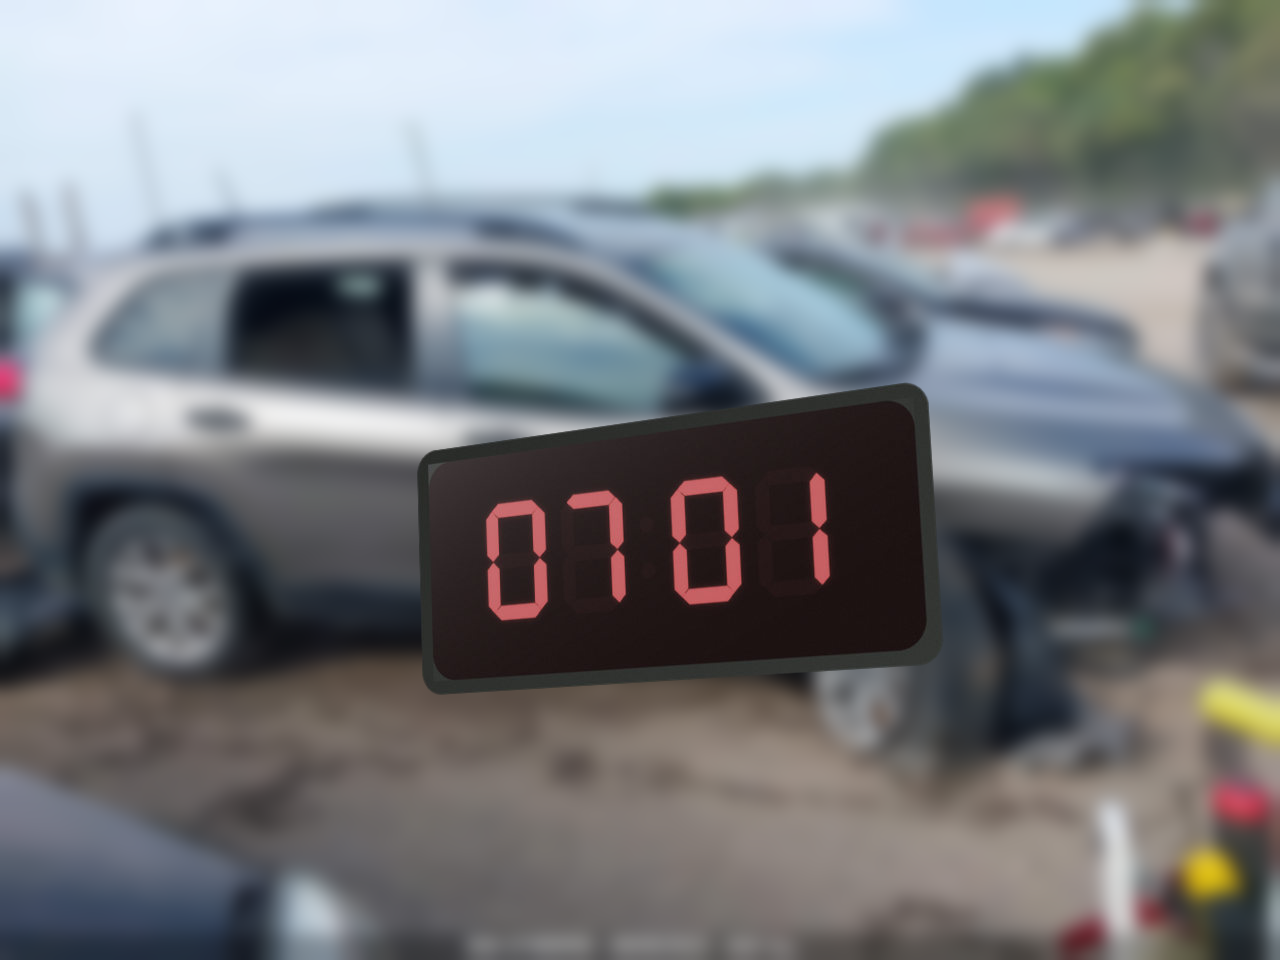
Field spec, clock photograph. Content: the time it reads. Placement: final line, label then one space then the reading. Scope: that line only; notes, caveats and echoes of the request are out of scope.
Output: 7:01
